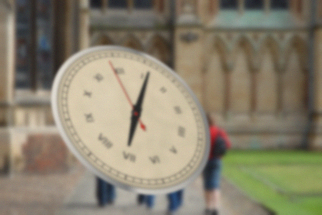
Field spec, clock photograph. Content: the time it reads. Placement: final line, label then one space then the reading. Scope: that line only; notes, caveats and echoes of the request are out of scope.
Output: 7:05:59
